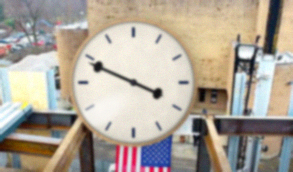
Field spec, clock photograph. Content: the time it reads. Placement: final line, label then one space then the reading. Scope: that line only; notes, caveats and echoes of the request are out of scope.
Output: 3:49
